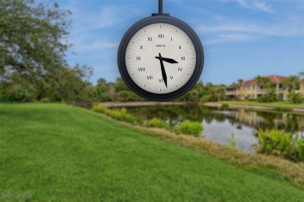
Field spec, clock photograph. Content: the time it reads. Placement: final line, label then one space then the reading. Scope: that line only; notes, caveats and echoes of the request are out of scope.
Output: 3:28
